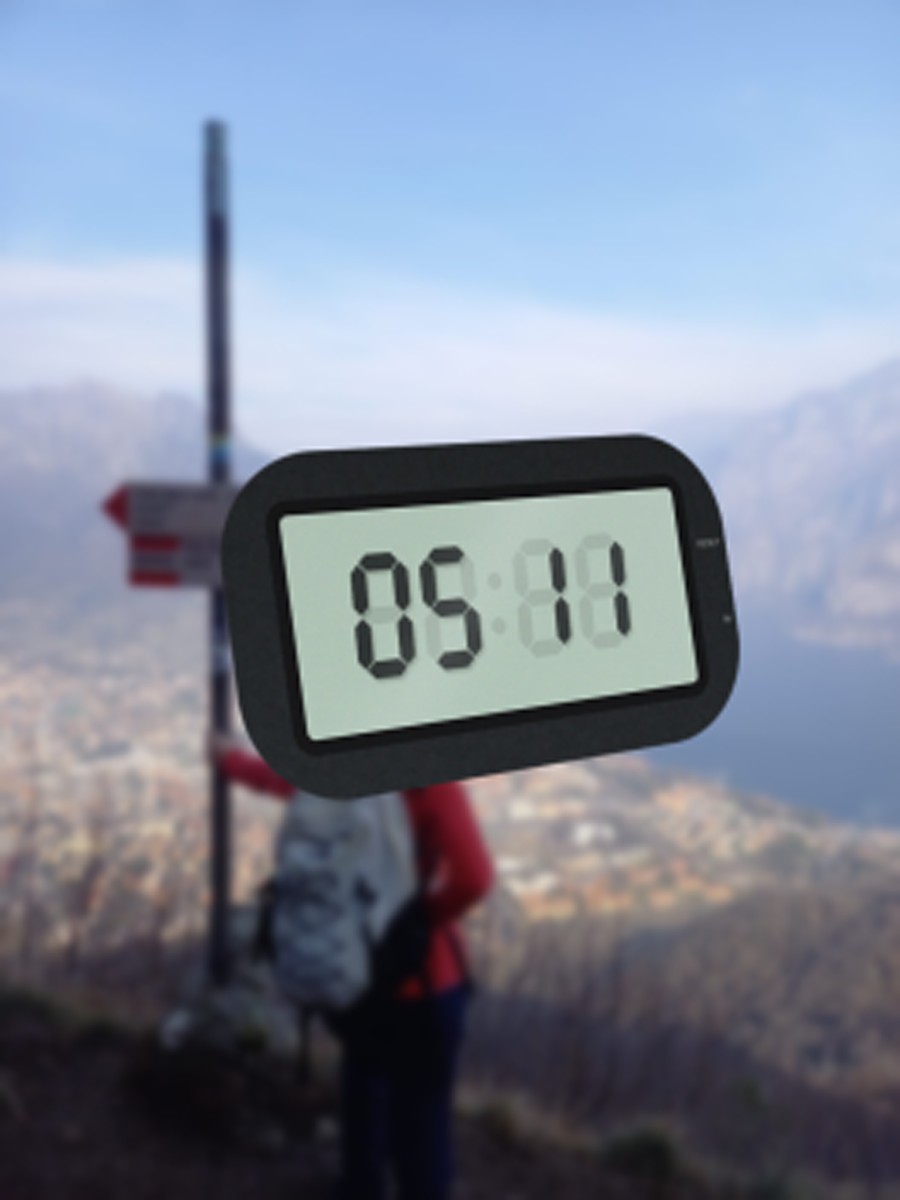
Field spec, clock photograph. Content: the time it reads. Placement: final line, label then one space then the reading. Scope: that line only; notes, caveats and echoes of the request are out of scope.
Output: 5:11
